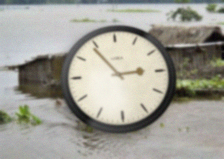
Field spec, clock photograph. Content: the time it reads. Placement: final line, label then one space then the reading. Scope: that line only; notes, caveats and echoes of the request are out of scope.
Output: 2:54
